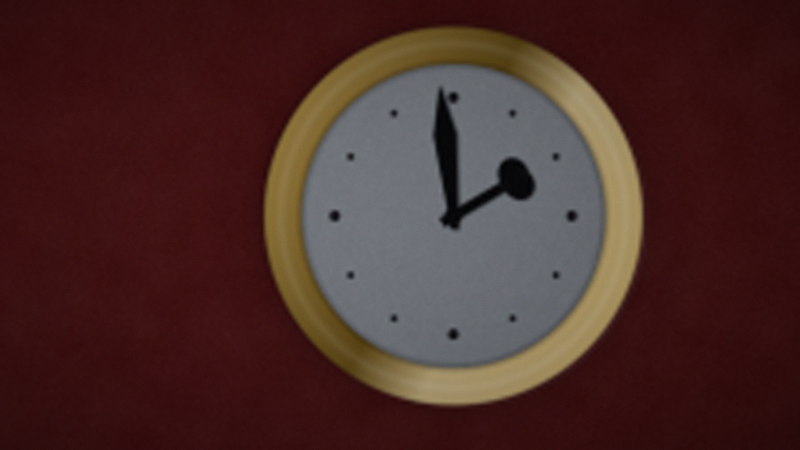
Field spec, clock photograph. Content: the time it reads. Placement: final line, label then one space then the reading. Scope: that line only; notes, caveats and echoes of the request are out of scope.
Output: 1:59
